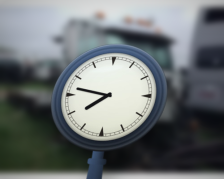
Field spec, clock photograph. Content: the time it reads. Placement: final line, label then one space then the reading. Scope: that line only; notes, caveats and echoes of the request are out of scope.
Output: 7:47
